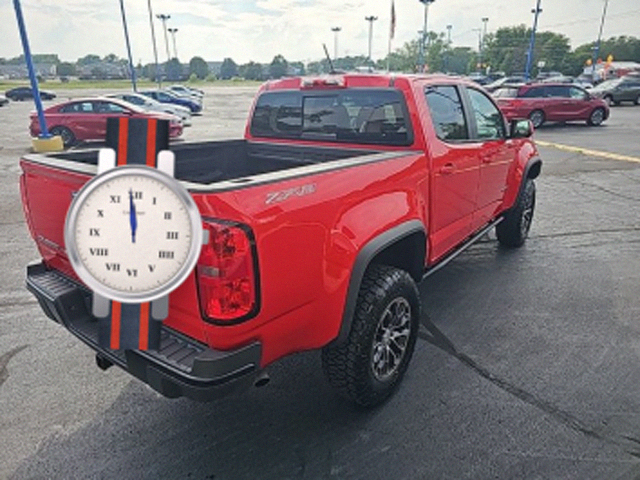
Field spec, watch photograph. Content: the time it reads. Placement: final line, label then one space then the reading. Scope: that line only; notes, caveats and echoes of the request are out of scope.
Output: 11:59
